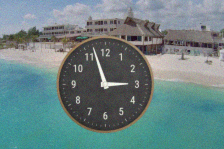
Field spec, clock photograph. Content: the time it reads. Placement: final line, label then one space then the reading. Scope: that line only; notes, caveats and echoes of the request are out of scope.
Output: 2:57
